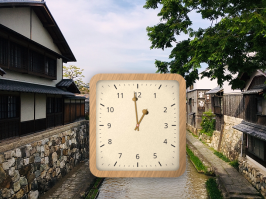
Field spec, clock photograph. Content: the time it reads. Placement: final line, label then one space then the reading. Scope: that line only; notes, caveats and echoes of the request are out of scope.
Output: 12:59
